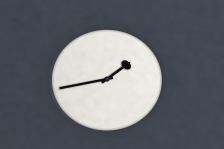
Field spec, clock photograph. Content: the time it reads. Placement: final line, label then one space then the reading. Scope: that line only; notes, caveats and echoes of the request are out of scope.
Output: 1:43
